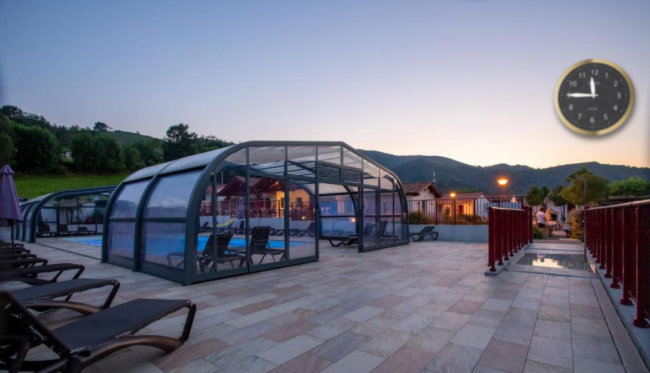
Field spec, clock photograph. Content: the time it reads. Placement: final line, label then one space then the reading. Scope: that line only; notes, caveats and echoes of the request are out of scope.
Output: 11:45
